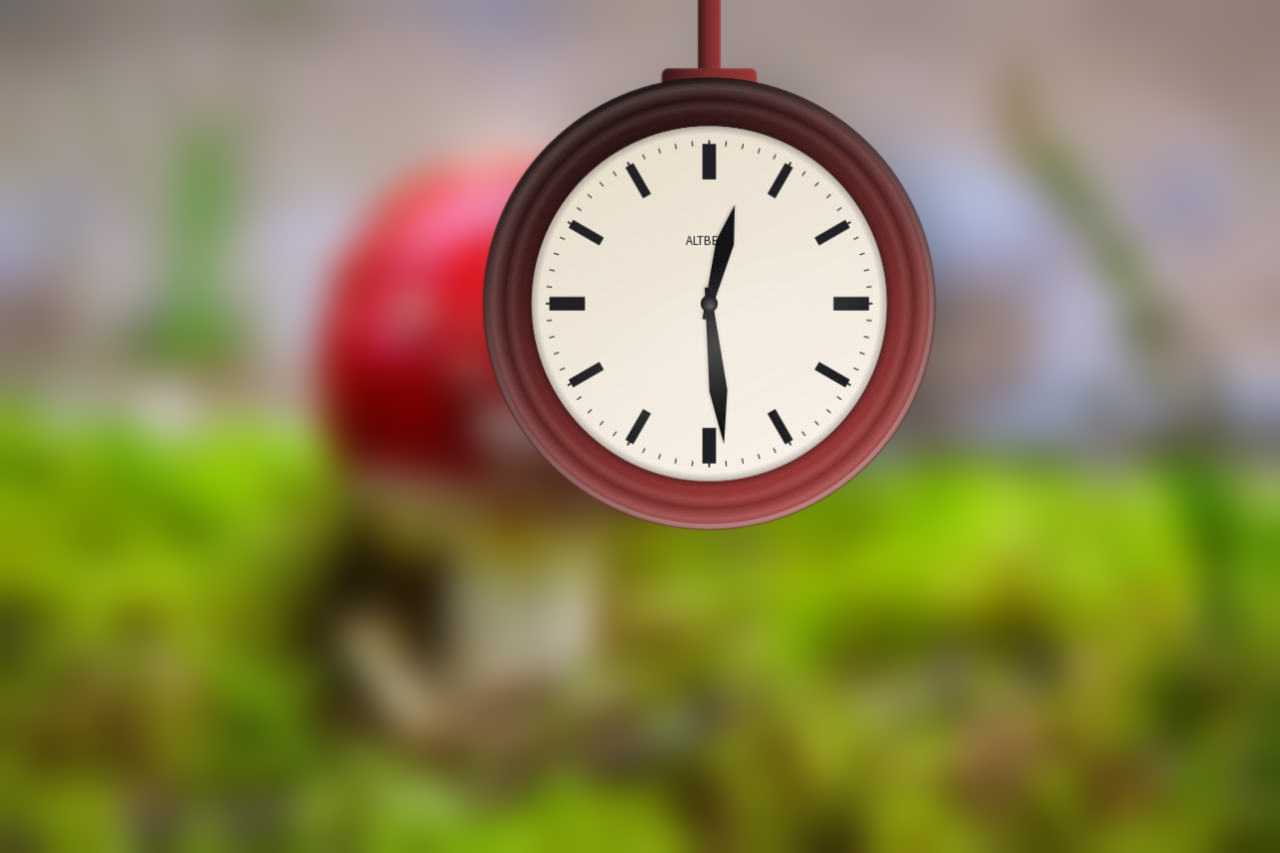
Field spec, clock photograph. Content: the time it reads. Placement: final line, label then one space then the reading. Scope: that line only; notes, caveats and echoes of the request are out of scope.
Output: 12:29
